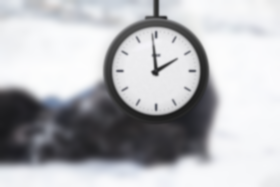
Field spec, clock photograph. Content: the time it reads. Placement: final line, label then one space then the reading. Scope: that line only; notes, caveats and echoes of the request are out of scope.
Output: 1:59
